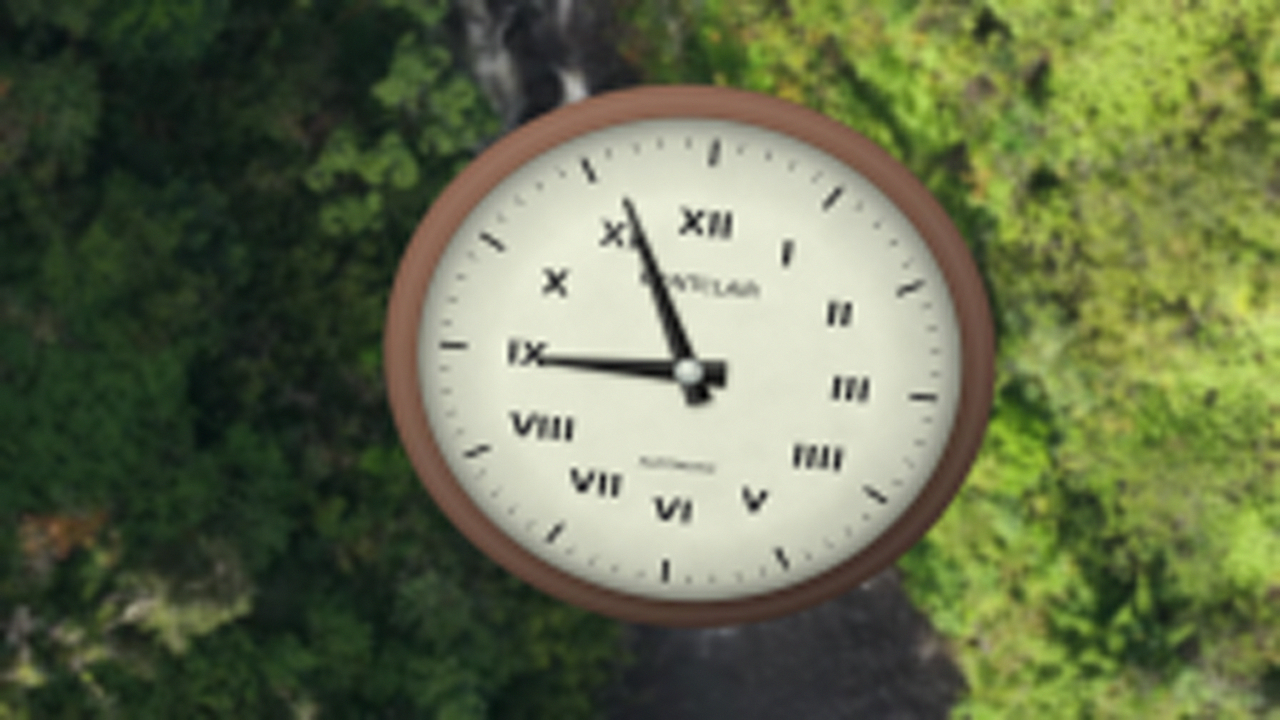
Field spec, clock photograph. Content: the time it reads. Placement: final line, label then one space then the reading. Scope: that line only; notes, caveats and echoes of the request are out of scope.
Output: 8:56
